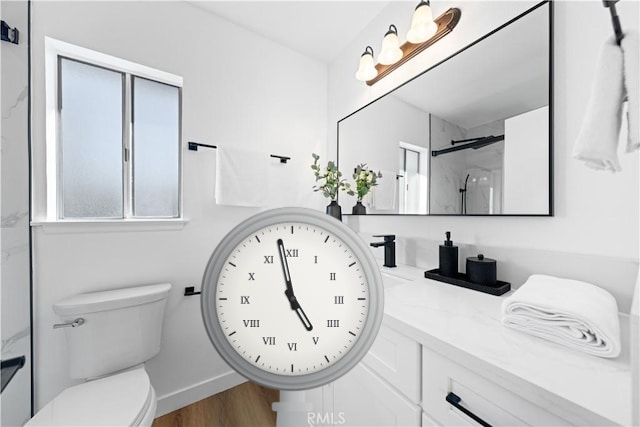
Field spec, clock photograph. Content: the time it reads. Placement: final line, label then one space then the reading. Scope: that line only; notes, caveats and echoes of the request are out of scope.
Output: 4:58
